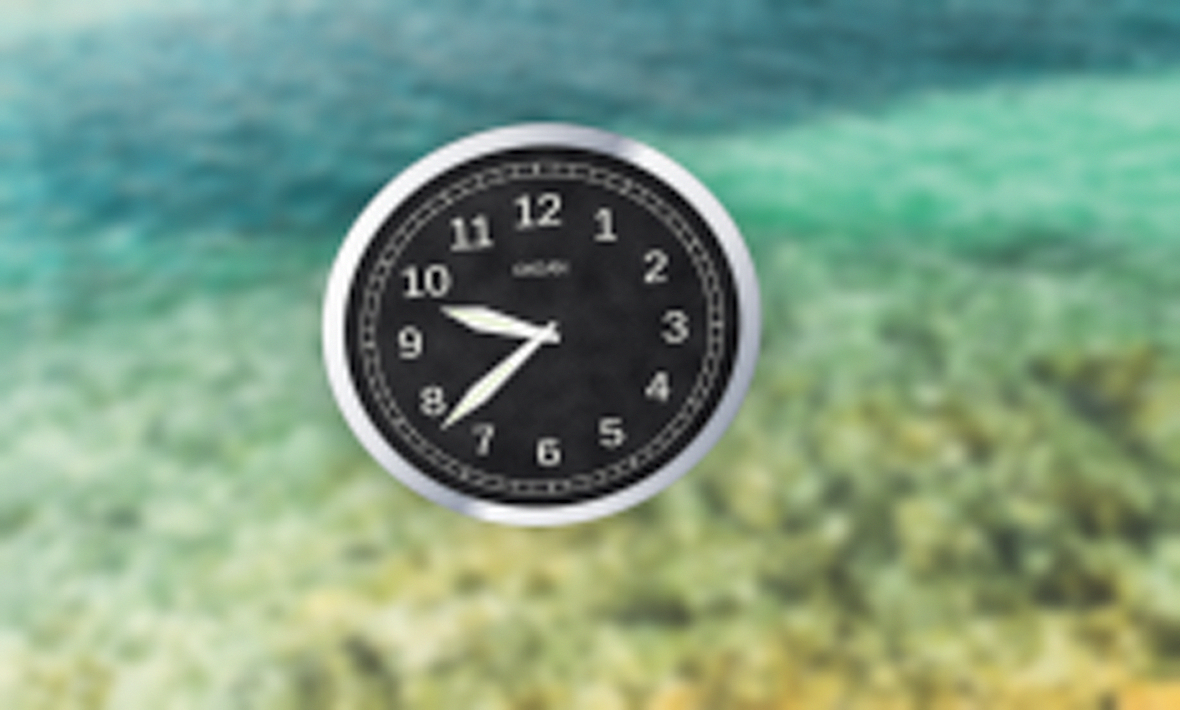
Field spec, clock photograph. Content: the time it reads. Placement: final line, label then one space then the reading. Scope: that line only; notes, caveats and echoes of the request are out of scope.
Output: 9:38
